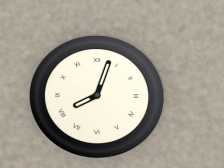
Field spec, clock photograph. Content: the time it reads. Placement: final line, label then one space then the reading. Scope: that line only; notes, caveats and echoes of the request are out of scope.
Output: 8:03
